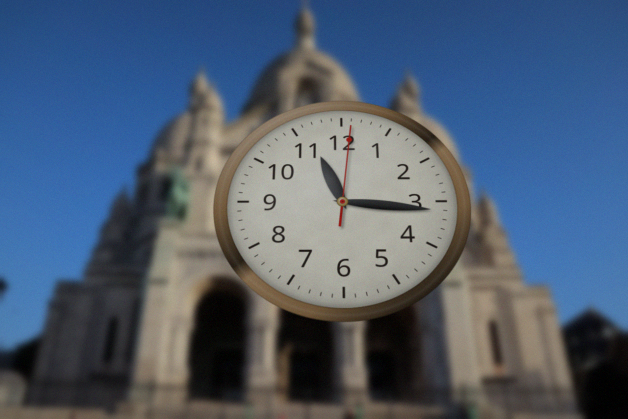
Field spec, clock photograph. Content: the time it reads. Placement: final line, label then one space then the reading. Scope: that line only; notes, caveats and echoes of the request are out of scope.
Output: 11:16:01
